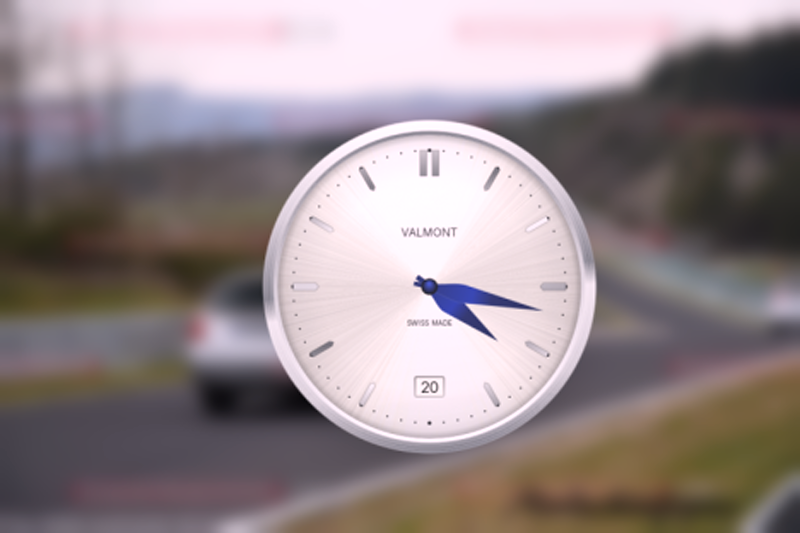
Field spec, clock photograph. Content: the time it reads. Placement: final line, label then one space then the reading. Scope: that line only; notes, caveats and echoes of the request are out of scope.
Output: 4:17
